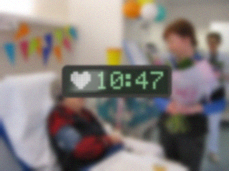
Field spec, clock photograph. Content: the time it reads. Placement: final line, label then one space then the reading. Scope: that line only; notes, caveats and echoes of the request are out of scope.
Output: 10:47
